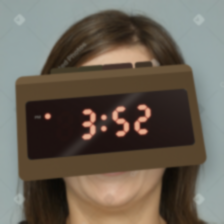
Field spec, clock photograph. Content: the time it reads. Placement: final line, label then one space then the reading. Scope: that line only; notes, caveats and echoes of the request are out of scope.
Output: 3:52
